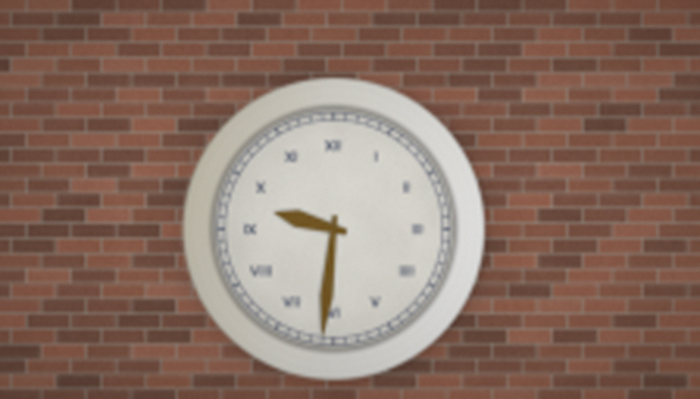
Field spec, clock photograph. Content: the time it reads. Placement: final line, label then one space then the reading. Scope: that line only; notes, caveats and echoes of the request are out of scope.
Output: 9:31
